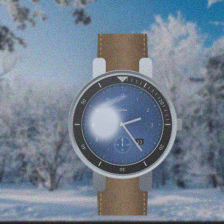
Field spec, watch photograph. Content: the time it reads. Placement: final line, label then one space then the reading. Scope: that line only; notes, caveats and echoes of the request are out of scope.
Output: 2:24
